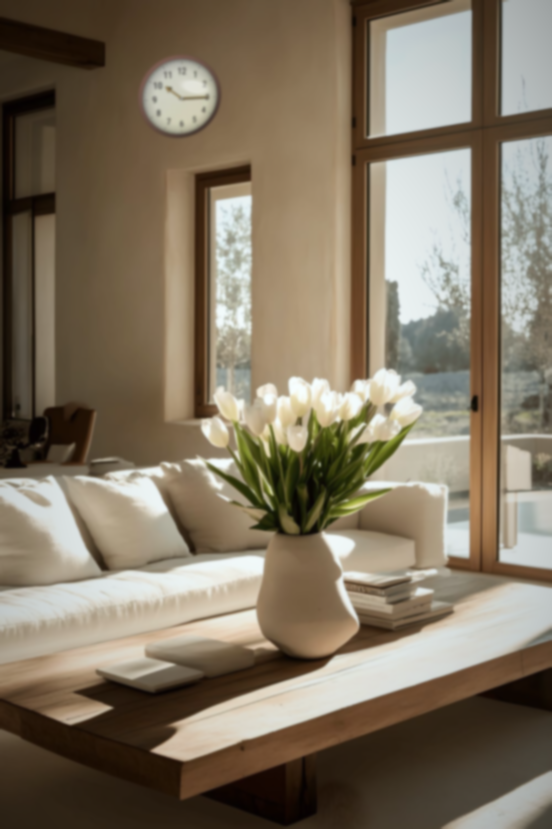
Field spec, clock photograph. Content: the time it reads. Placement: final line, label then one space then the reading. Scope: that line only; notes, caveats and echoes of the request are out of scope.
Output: 10:15
